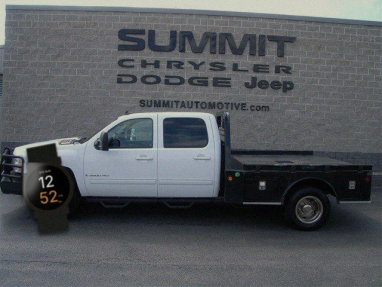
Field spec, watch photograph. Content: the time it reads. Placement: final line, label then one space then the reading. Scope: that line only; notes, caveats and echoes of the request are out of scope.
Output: 12:52
